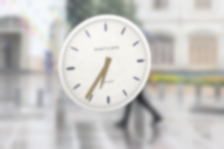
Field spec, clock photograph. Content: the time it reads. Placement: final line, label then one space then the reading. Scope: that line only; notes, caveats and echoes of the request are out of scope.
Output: 6:36
